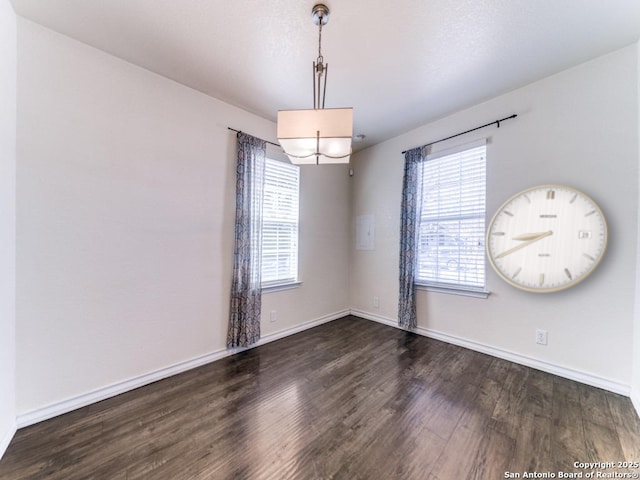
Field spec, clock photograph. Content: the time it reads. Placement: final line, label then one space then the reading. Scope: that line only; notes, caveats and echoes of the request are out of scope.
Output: 8:40
